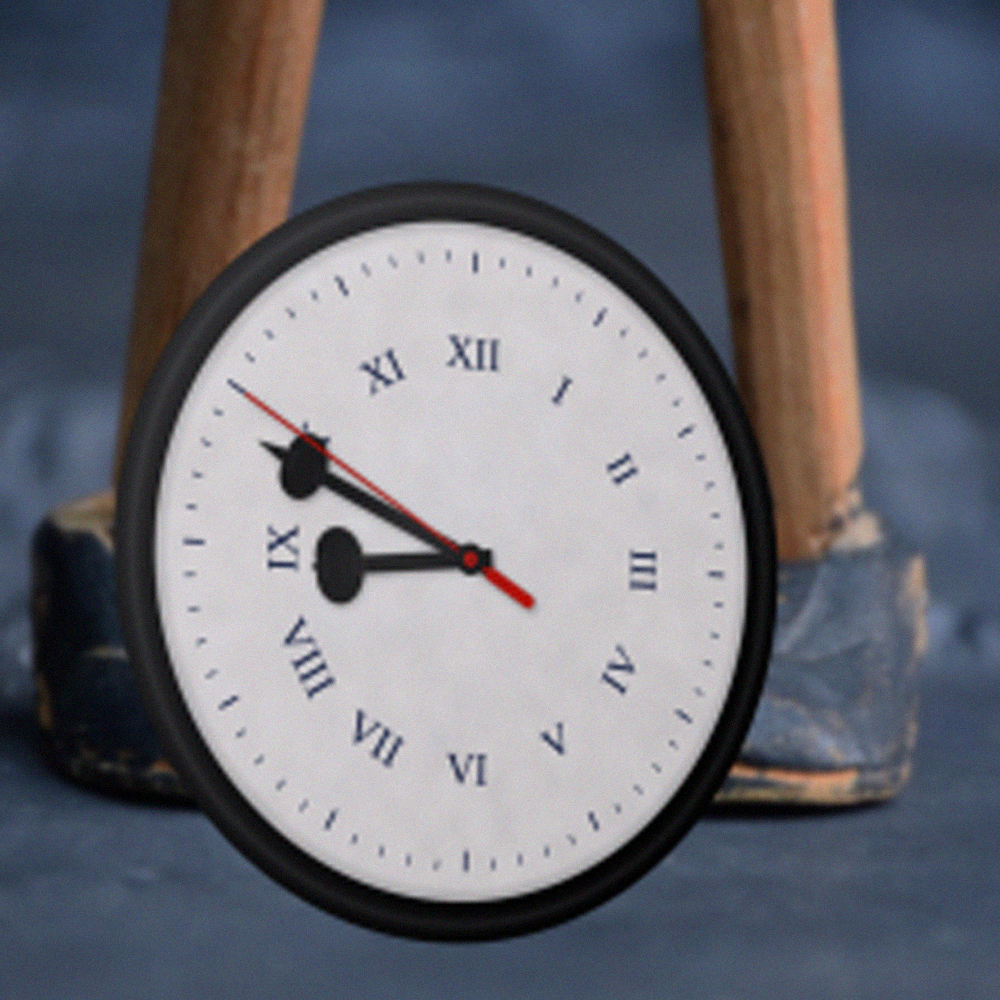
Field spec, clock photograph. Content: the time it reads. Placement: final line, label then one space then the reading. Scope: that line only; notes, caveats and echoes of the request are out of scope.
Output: 8:48:50
